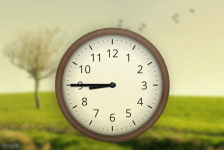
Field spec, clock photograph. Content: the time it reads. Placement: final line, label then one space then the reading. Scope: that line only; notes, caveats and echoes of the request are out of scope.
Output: 8:45
